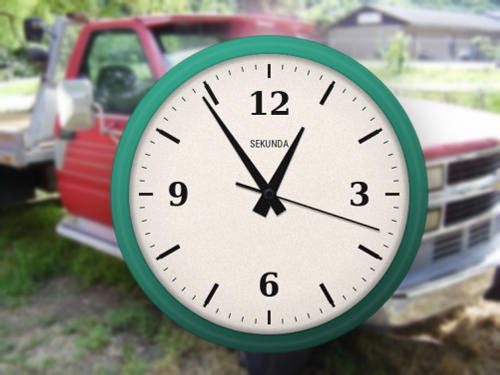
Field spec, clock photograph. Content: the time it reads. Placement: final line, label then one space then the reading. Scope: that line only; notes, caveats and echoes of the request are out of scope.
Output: 12:54:18
